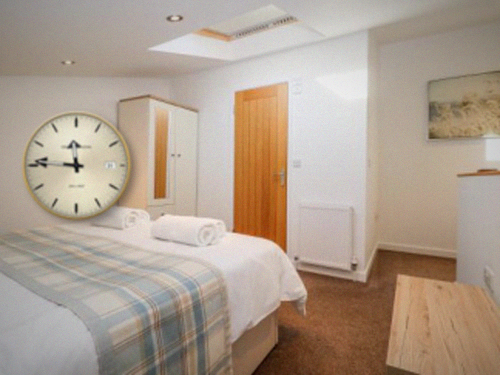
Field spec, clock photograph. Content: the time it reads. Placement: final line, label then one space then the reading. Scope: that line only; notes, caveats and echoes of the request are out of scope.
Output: 11:46
